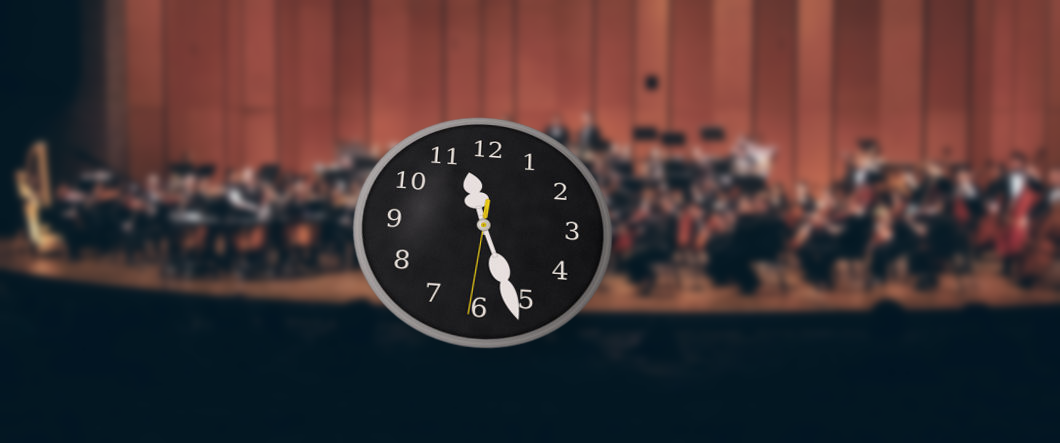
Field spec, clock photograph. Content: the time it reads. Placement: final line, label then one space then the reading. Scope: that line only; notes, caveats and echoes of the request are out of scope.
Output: 11:26:31
